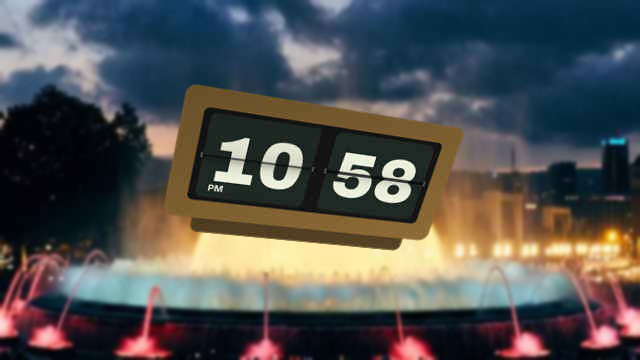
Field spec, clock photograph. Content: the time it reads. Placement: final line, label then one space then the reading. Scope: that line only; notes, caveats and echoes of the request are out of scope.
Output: 10:58
